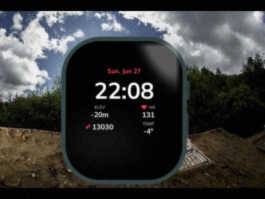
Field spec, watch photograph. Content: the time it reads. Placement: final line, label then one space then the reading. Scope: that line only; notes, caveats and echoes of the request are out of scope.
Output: 22:08
